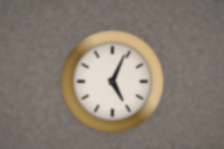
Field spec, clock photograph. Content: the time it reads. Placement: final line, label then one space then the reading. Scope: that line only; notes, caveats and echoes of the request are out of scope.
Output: 5:04
